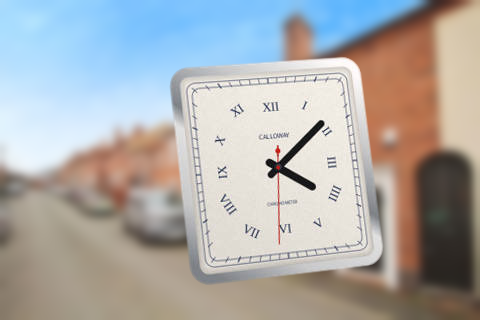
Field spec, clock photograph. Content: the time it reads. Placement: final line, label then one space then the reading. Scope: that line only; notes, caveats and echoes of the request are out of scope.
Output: 4:08:31
